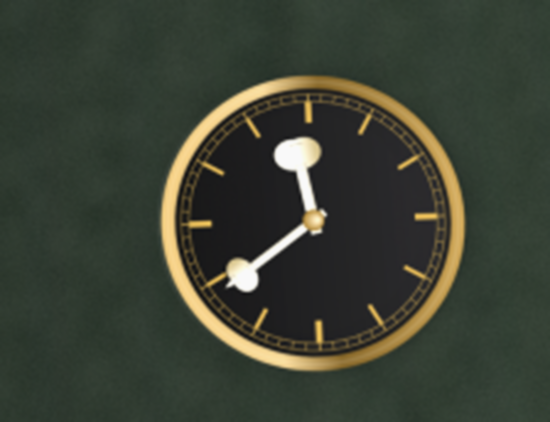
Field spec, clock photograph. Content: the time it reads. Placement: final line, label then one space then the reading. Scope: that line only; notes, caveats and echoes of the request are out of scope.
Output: 11:39
